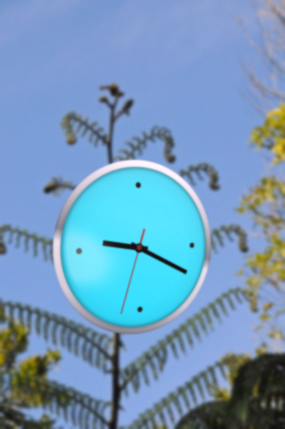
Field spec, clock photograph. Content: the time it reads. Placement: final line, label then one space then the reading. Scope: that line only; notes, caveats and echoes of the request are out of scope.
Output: 9:19:33
